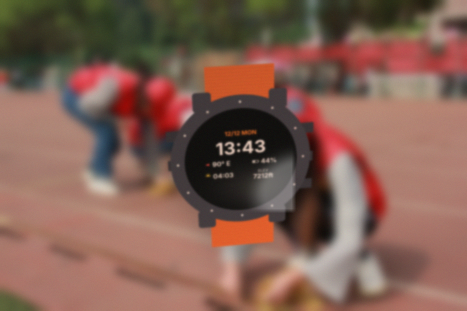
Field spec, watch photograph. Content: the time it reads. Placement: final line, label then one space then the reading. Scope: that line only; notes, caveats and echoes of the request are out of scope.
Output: 13:43
